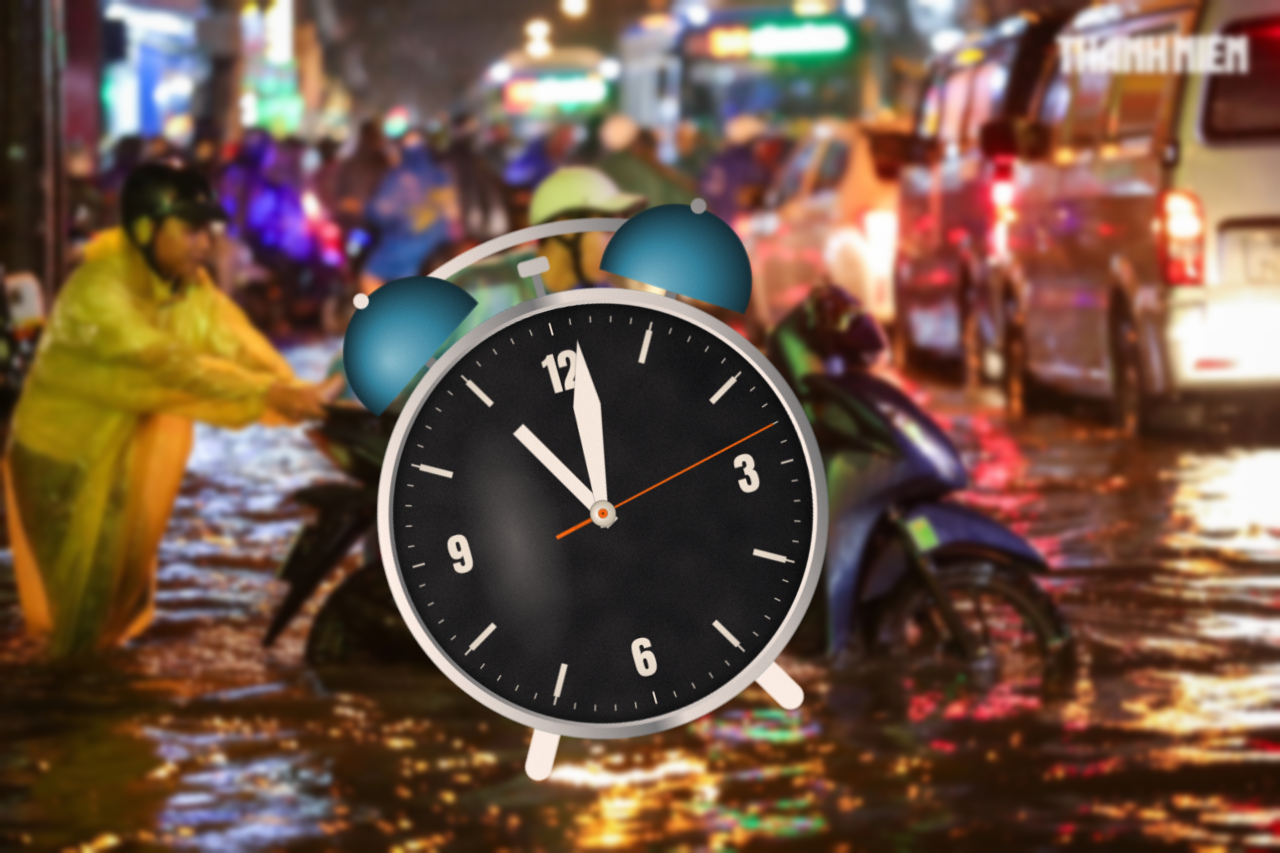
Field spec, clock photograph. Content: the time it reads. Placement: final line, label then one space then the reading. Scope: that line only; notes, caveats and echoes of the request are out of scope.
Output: 11:01:13
